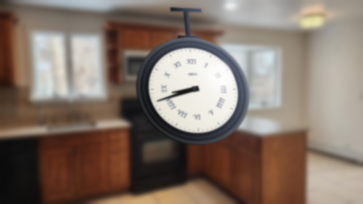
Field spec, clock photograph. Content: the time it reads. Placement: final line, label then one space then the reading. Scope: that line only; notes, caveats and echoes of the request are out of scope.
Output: 8:42
